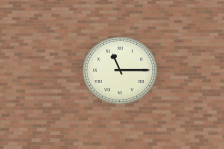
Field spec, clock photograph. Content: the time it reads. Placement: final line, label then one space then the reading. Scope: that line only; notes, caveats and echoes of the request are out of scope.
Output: 11:15
